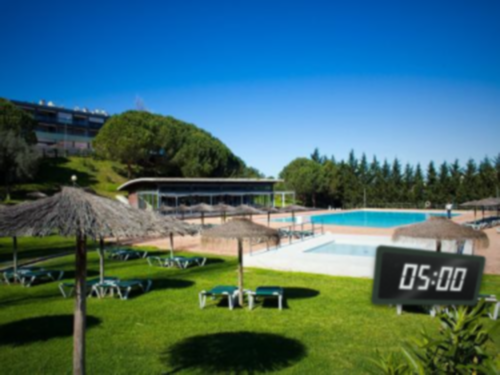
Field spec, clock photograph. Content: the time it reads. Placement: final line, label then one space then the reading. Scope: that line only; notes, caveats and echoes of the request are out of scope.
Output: 5:00
